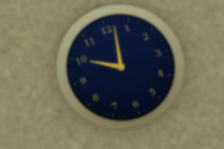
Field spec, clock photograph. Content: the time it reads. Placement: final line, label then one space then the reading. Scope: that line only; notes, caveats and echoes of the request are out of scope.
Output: 10:02
